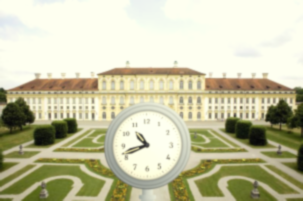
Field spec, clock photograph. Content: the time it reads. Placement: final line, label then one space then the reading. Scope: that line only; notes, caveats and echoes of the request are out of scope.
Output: 10:42
